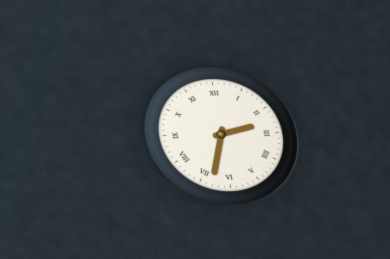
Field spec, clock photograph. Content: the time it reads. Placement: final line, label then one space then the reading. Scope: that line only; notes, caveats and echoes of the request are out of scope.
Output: 2:33
